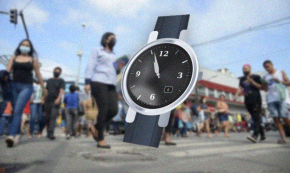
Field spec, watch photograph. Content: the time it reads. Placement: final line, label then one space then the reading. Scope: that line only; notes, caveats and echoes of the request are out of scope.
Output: 10:56
